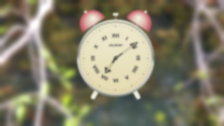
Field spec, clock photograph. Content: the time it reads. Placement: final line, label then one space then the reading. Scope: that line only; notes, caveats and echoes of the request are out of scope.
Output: 7:09
